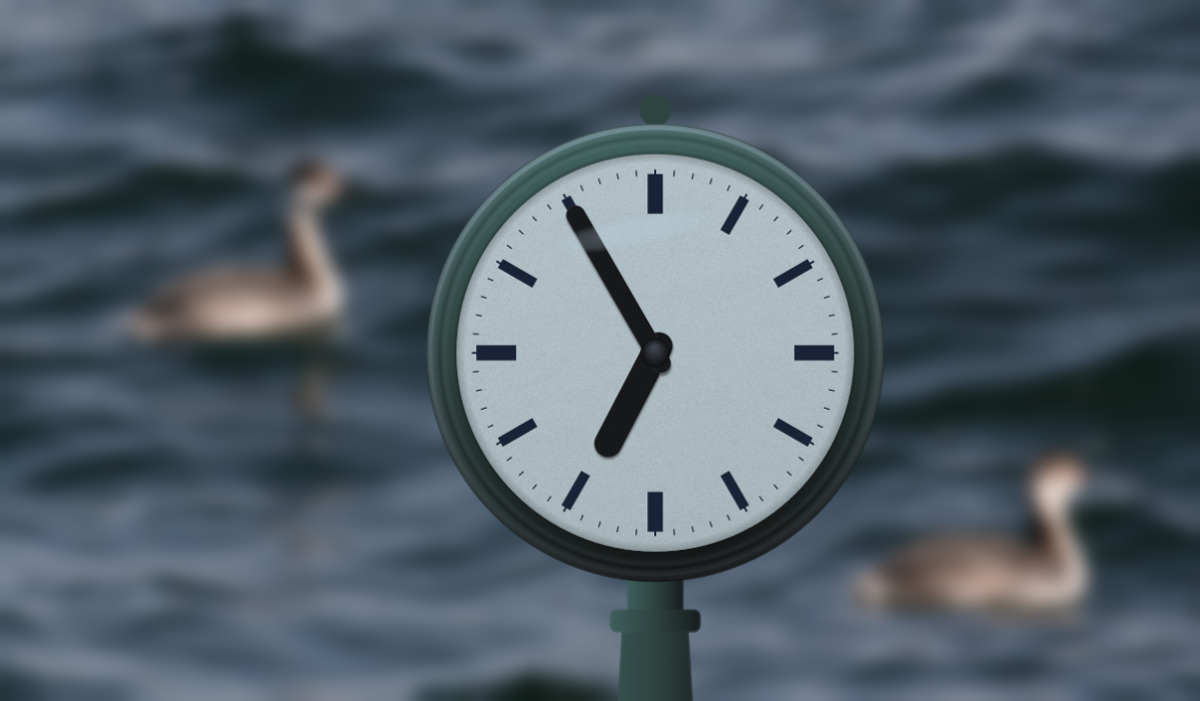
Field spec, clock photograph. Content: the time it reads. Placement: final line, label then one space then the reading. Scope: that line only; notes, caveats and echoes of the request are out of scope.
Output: 6:55
